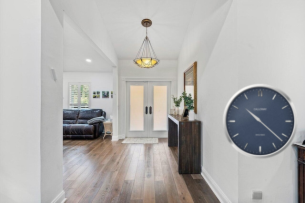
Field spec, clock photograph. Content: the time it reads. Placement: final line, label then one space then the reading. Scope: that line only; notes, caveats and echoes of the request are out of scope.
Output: 10:22
